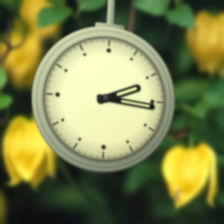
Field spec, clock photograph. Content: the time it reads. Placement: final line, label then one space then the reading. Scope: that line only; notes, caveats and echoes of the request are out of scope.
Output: 2:16
